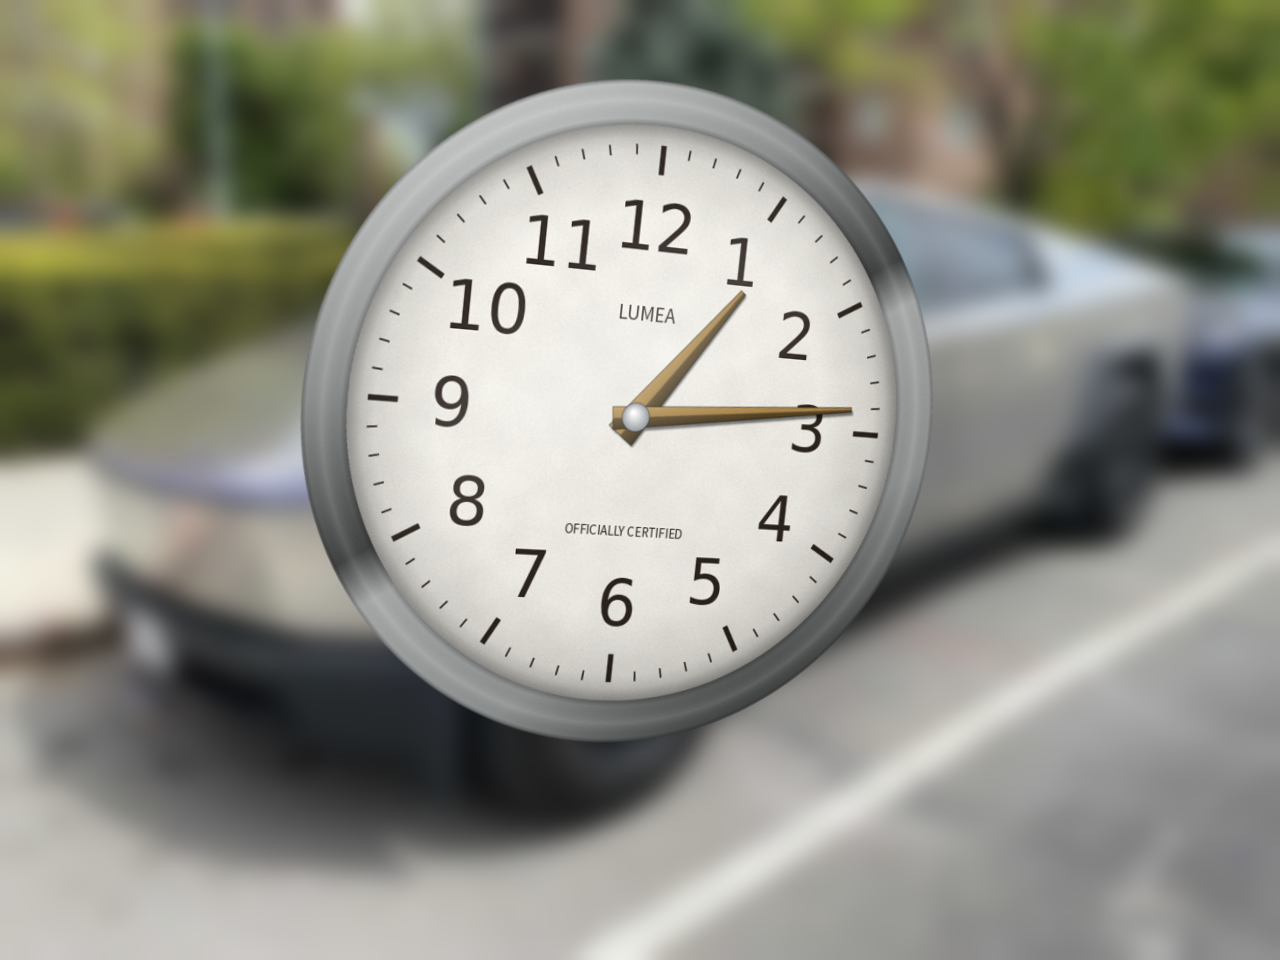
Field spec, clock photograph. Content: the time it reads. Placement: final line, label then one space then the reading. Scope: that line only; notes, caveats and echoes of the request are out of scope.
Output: 1:14
